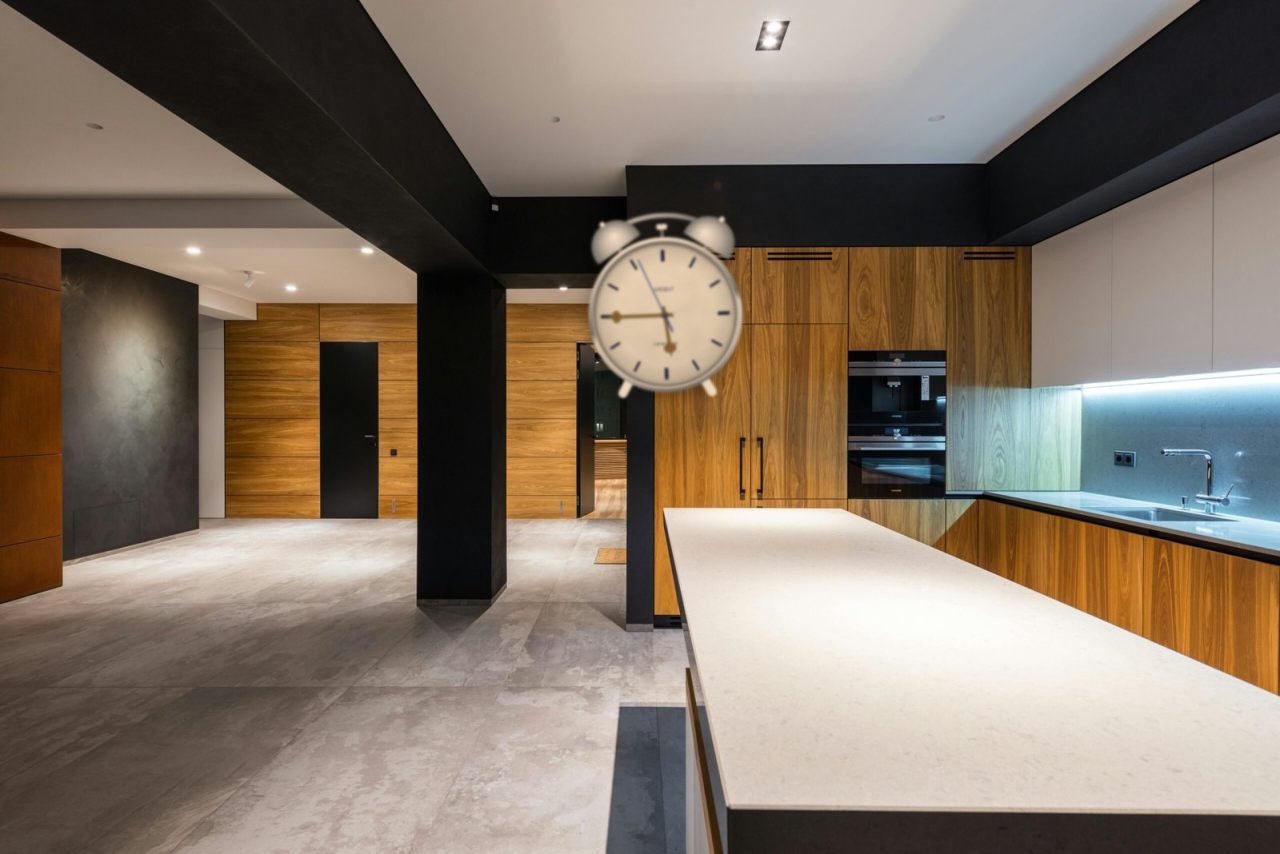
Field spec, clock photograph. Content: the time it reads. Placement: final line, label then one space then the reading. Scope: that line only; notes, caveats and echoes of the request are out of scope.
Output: 5:44:56
